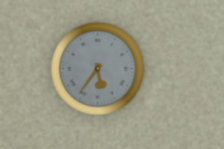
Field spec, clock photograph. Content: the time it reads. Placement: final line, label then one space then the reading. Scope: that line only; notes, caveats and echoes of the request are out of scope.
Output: 5:36
